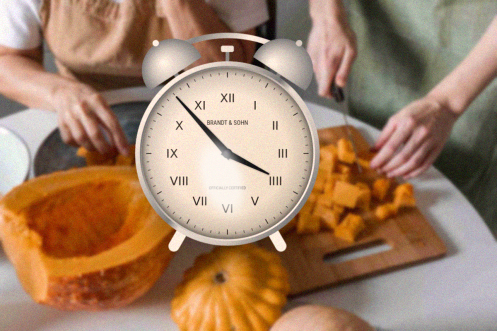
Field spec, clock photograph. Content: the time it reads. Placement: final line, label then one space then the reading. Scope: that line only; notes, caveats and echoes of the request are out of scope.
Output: 3:53
